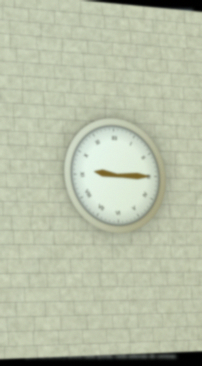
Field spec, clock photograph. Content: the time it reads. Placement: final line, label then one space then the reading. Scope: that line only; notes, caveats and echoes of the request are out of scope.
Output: 9:15
